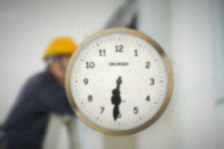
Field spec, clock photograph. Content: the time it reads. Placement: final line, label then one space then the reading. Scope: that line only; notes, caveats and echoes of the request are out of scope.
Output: 6:31
